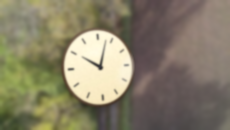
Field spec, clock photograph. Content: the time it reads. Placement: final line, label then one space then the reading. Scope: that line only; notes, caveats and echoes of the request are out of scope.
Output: 10:03
